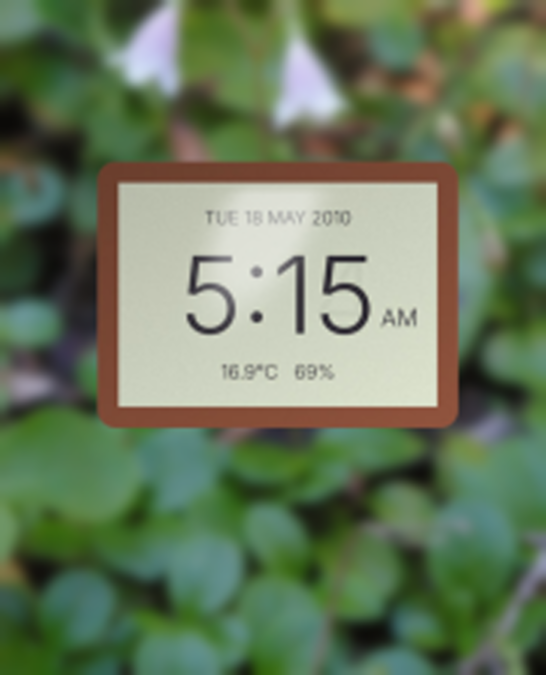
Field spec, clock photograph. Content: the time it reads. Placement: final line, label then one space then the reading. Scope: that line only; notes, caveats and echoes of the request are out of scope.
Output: 5:15
